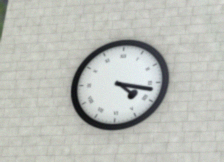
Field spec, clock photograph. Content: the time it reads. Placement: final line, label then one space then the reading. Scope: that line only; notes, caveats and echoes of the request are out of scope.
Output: 4:17
